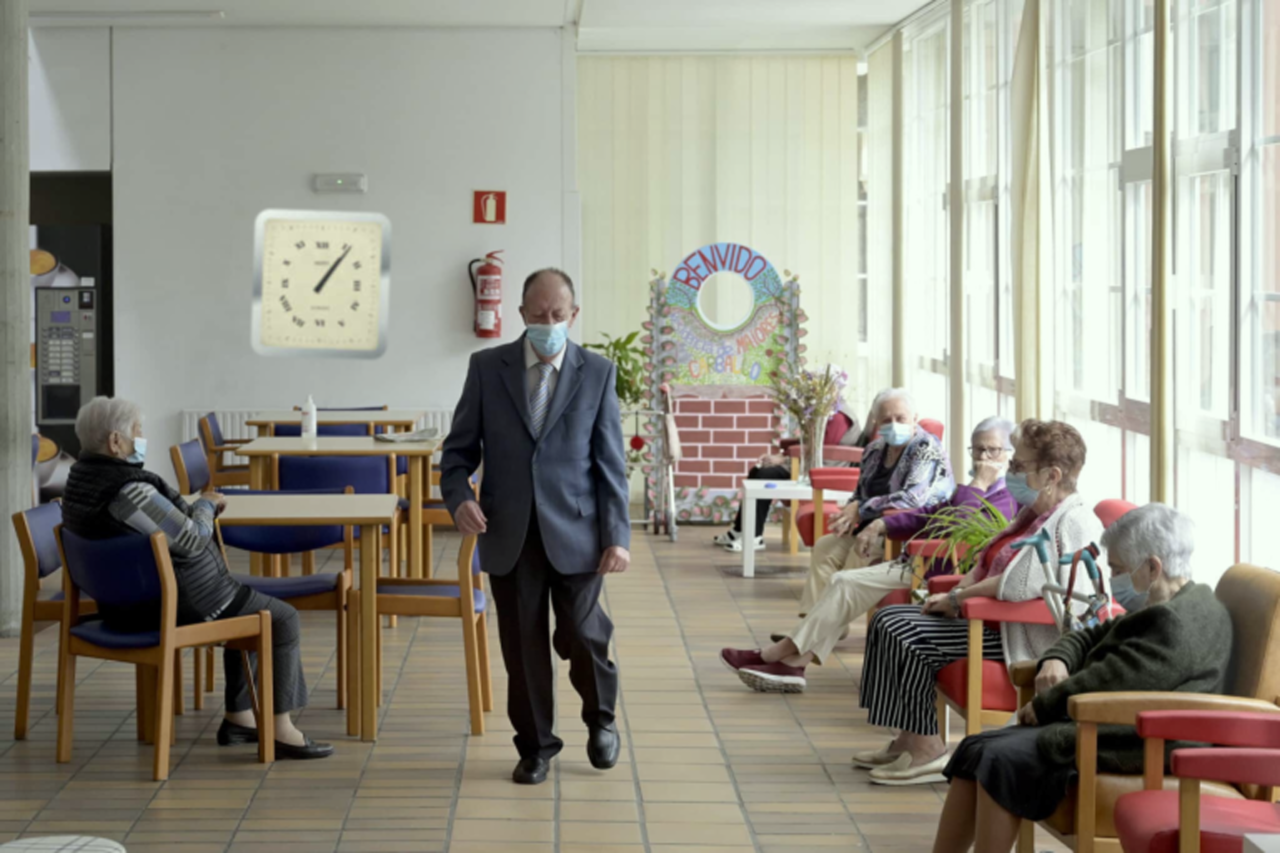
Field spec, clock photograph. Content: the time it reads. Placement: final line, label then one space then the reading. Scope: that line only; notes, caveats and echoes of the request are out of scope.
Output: 1:06
